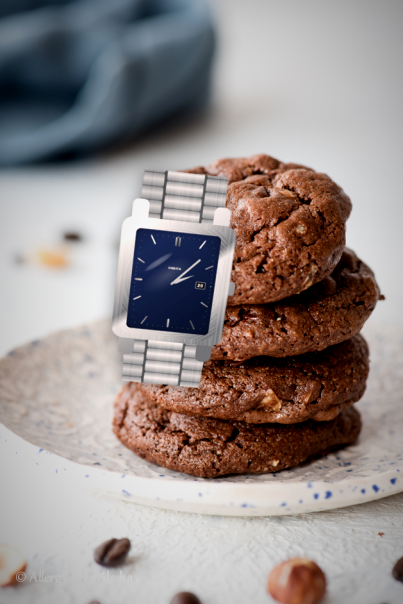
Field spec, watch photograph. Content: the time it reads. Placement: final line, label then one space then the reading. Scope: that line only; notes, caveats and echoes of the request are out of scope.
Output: 2:07
